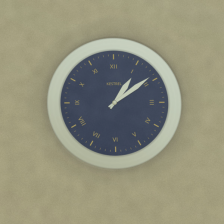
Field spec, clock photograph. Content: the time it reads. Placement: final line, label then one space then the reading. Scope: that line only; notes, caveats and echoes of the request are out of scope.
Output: 1:09
